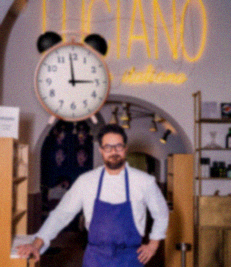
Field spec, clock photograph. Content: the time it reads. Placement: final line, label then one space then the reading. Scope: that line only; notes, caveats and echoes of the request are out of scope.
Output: 2:59
